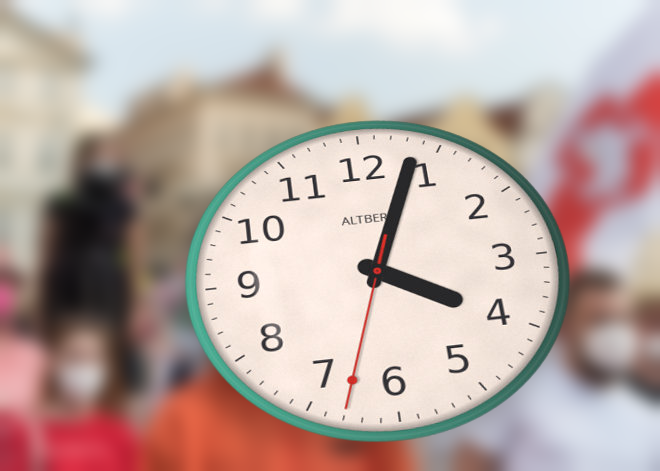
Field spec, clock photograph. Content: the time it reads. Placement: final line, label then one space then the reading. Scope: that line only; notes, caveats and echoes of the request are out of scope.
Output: 4:03:33
